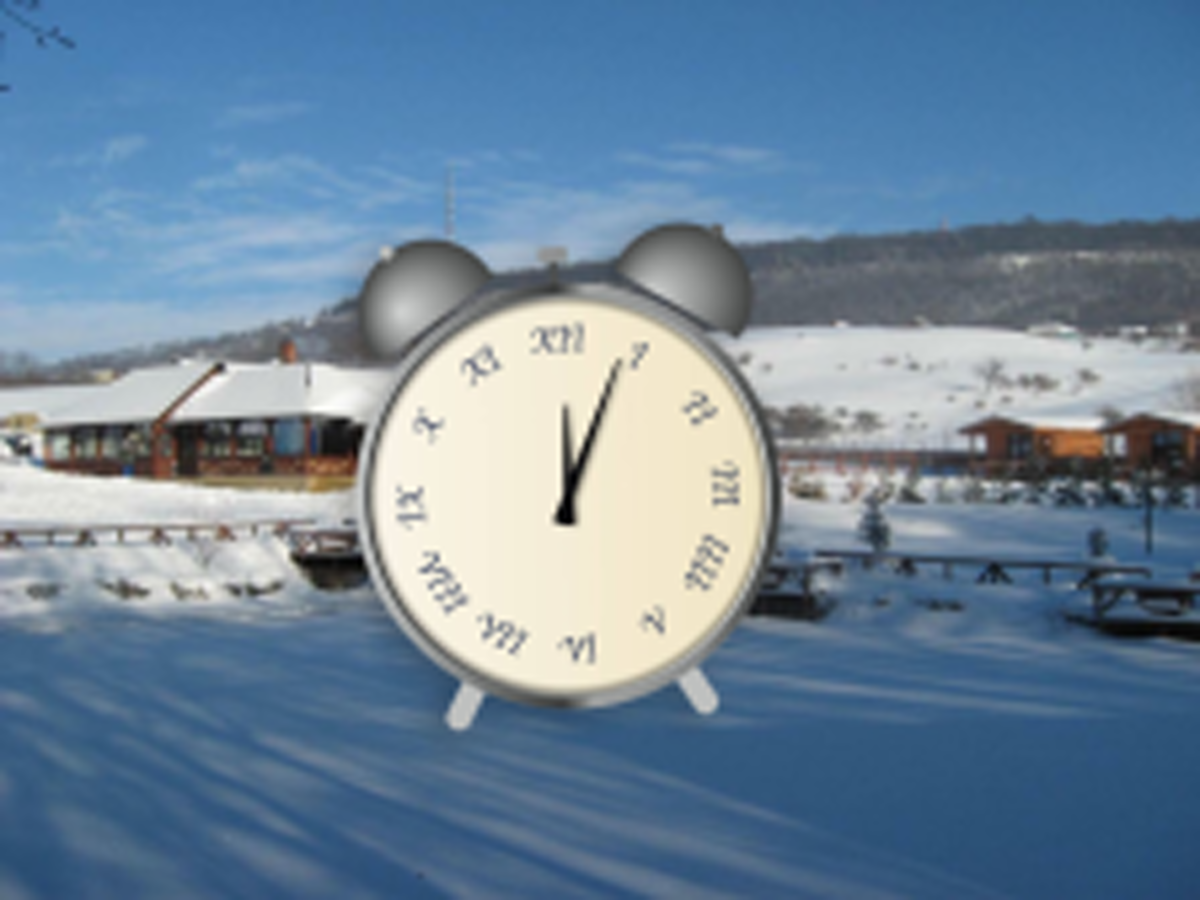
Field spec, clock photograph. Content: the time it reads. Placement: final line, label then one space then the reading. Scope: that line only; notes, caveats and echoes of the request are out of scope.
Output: 12:04
